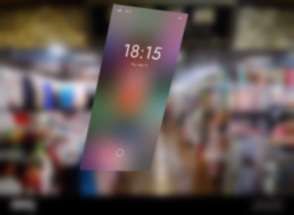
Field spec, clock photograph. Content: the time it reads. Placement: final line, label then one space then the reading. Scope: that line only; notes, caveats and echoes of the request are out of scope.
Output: 18:15
